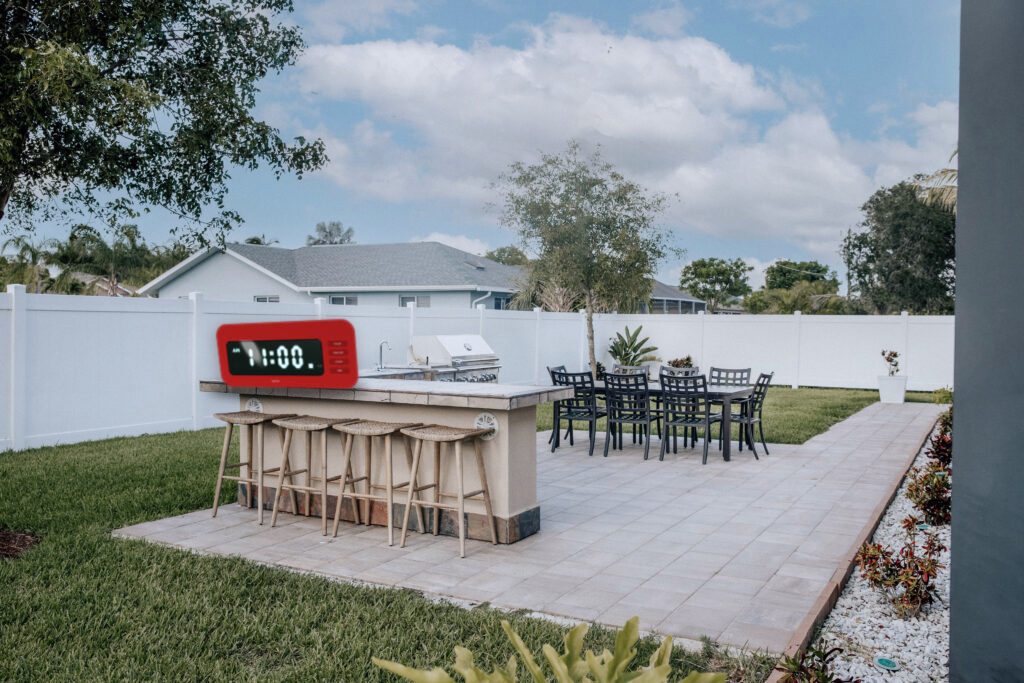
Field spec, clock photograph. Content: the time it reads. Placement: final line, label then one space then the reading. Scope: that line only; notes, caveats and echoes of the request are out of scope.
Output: 11:00
